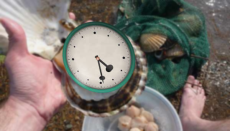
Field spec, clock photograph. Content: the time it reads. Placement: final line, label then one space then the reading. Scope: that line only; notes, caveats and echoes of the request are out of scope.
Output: 4:29
